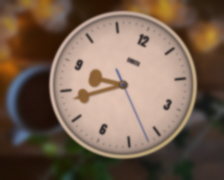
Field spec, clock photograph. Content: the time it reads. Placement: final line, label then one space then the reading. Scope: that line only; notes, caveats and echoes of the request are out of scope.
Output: 8:38:22
